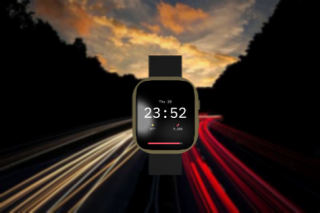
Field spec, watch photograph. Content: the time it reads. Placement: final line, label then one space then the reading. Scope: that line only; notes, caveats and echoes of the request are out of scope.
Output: 23:52
